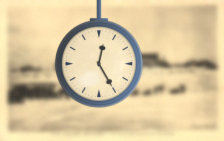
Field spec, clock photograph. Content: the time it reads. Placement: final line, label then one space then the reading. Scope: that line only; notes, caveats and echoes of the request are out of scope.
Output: 12:25
